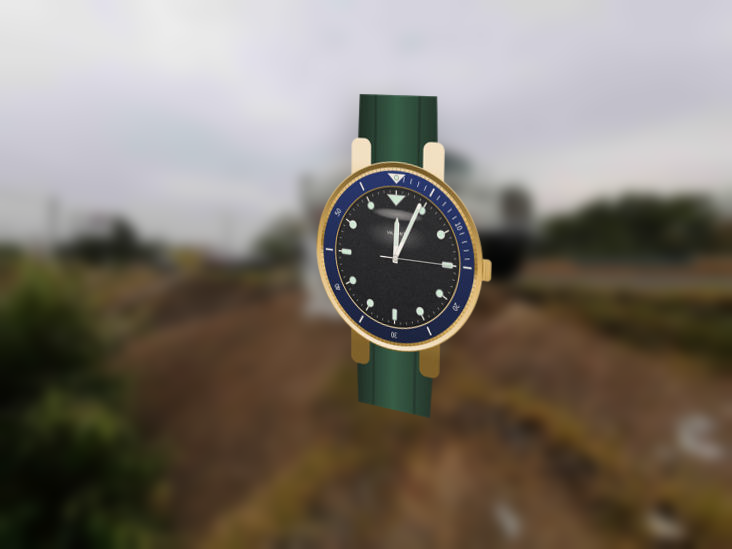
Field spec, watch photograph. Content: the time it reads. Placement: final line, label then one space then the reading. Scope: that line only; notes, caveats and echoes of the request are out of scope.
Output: 12:04:15
